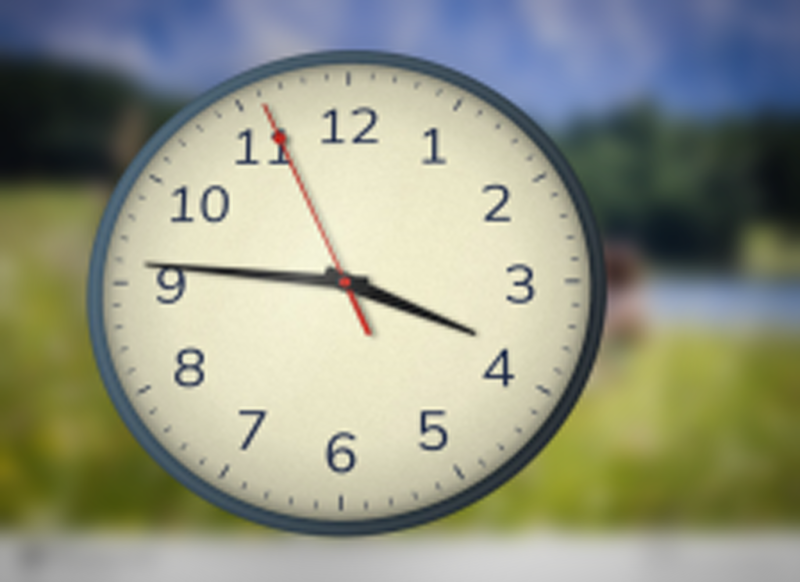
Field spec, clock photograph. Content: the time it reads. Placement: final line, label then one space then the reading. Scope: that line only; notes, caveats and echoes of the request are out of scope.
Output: 3:45:56
